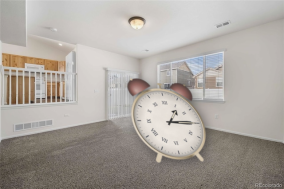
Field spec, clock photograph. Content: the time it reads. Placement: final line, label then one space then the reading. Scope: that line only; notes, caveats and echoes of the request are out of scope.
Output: 1:15
